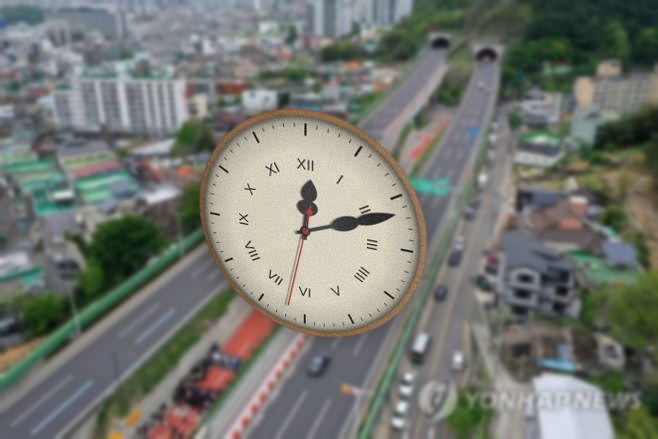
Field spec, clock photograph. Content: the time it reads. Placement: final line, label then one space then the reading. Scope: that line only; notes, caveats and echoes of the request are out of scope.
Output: 12:11:32
